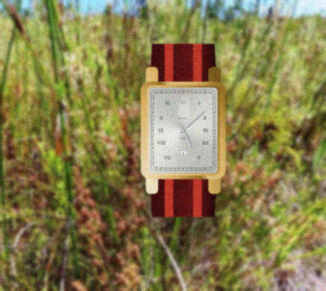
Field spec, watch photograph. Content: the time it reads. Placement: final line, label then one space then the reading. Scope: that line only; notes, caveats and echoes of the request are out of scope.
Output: 5:08
